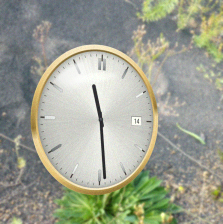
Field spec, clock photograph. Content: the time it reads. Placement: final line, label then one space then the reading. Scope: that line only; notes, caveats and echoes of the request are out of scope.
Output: 11:29
